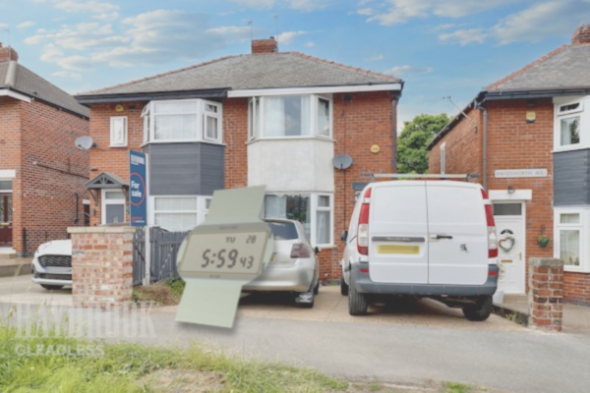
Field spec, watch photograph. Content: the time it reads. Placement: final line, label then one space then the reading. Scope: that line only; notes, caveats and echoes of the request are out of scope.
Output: 5:59:43
